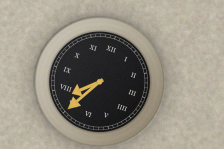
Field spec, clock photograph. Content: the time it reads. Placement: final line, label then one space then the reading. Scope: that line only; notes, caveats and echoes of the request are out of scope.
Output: 7:35
